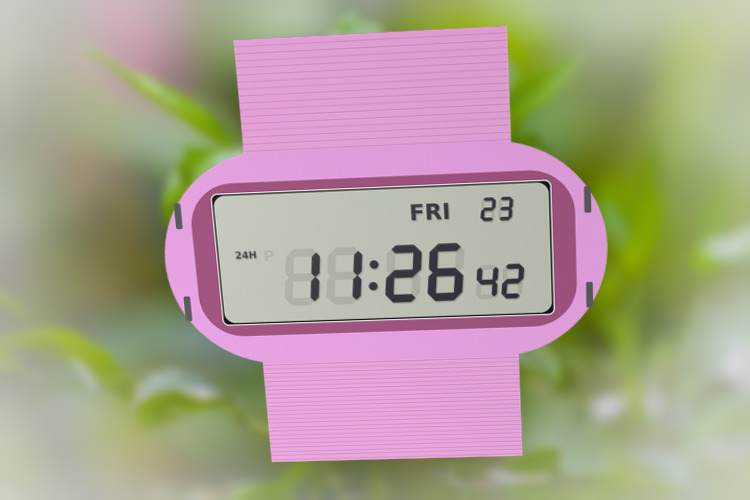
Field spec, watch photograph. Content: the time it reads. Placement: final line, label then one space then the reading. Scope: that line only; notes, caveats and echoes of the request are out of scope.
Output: 11:26:42
